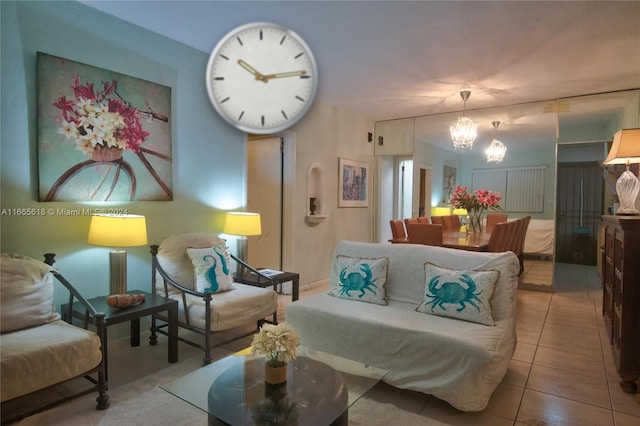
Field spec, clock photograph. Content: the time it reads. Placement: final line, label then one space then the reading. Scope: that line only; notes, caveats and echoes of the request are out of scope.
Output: 10:14
